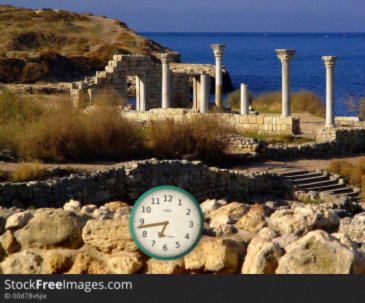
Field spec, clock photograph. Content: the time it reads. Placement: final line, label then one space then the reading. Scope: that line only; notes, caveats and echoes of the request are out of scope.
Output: 6:43
